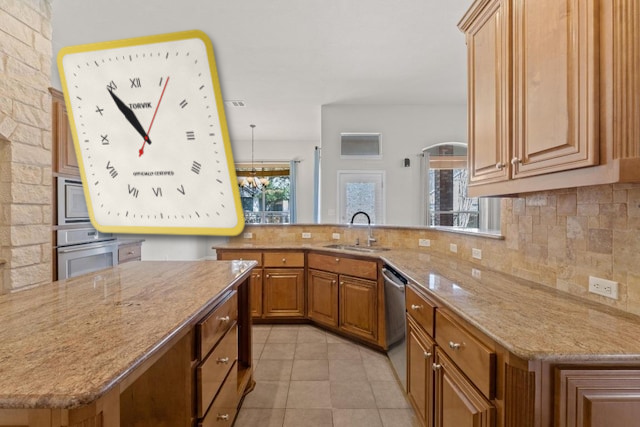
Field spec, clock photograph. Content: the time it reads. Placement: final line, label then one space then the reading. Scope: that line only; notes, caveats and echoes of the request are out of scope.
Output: 10:54:06
